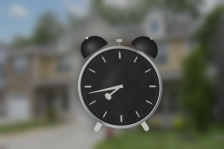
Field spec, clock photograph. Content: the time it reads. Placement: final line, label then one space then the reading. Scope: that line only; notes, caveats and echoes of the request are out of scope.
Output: 7:43
